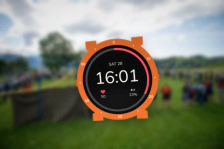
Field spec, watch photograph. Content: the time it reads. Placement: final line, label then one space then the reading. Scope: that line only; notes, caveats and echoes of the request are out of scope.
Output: 16:01
